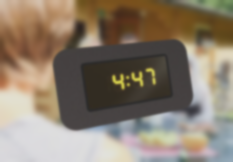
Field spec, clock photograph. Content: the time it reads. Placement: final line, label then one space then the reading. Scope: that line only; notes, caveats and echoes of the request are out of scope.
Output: 4:47
